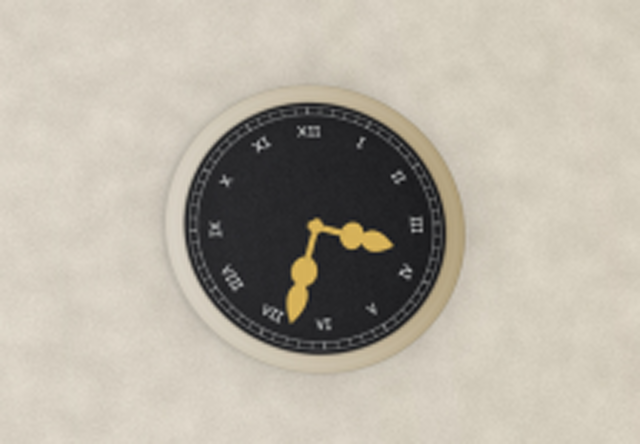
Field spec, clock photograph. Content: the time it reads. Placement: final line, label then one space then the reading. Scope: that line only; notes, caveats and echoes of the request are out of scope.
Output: 3:33
